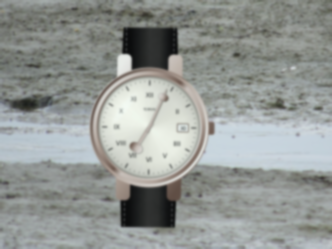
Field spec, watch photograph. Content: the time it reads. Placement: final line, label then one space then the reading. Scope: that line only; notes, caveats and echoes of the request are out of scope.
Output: 7:04
